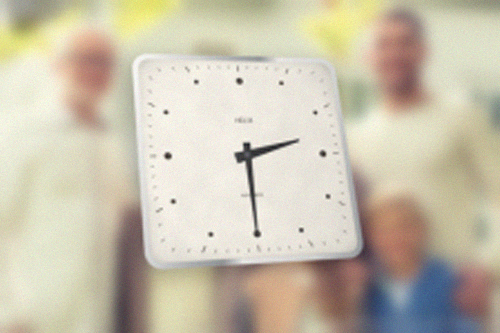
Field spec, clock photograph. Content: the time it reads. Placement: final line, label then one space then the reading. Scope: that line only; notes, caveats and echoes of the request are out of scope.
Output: 2:30
